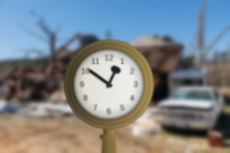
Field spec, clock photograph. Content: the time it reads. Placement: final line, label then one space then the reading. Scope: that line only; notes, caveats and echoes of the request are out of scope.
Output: 12:51
